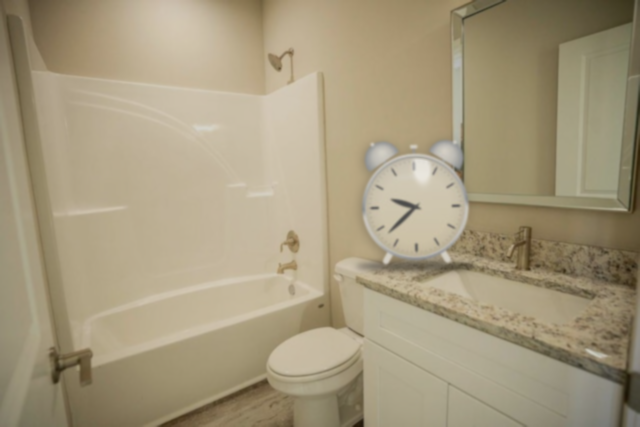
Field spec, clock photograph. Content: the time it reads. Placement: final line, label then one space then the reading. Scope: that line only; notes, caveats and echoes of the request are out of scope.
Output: 9:38
